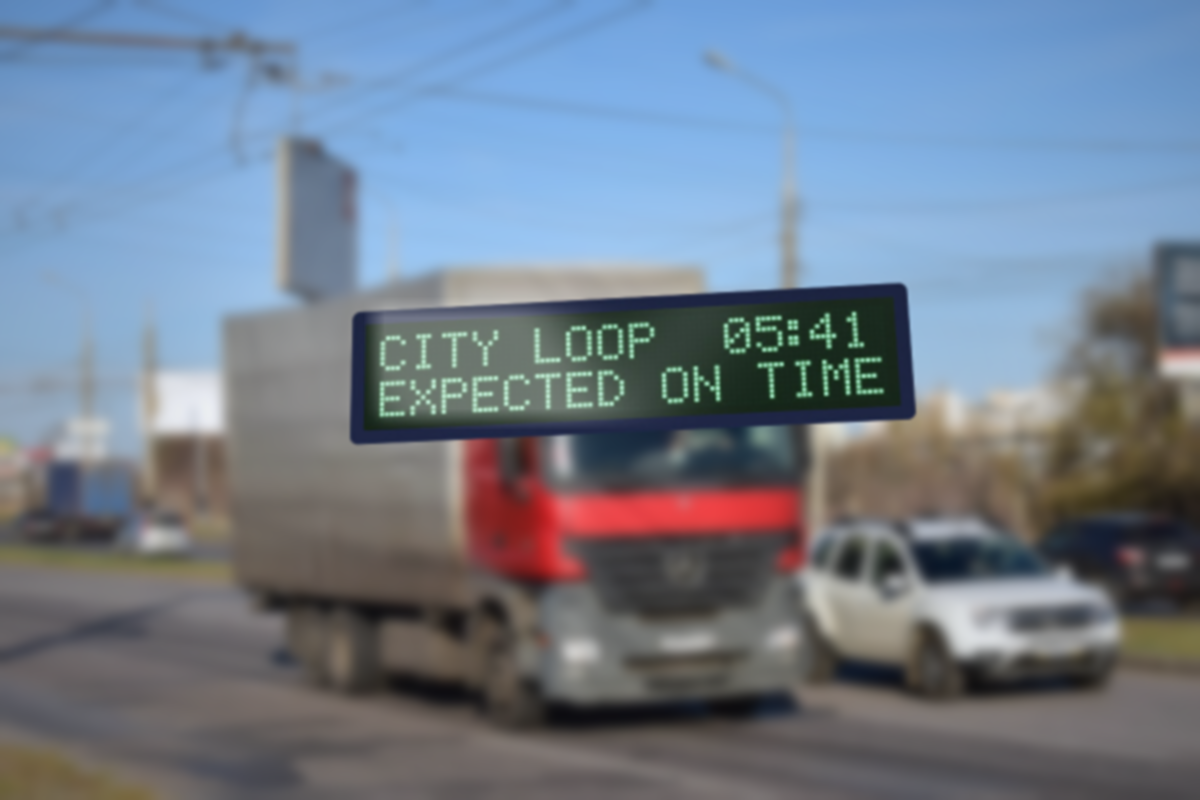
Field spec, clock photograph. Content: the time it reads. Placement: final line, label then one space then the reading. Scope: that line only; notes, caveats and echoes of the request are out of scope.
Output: 5:41
